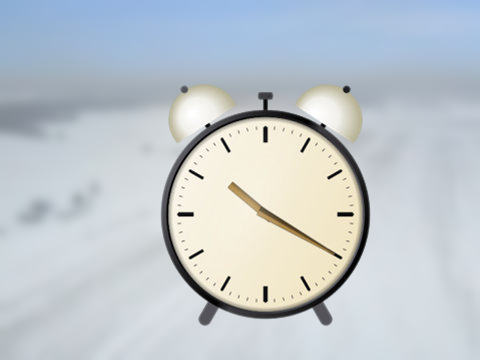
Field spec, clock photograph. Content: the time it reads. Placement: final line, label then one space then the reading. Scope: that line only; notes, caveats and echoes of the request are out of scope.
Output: 10:20
